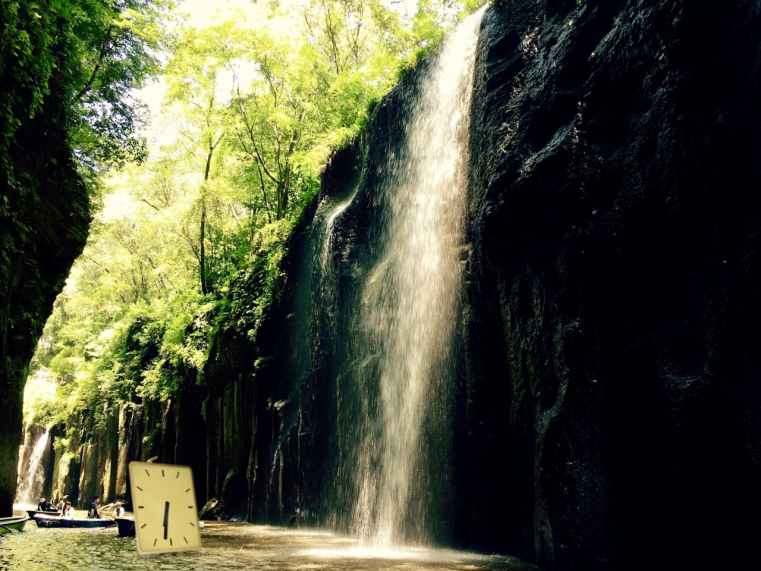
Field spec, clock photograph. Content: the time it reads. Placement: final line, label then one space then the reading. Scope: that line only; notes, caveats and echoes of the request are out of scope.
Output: 6:32
